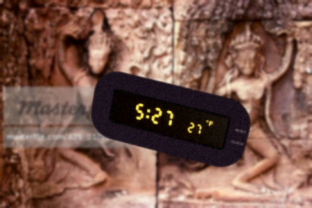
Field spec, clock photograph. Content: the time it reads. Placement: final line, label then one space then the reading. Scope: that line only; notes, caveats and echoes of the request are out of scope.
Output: 5:27
